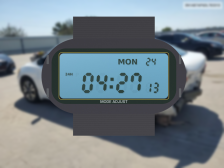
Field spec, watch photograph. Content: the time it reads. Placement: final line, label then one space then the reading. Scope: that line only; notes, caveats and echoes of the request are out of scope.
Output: 4:27:13
